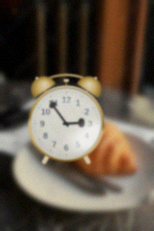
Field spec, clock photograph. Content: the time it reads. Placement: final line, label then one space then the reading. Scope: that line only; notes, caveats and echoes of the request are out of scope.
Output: 2:54
